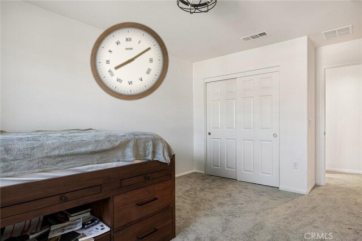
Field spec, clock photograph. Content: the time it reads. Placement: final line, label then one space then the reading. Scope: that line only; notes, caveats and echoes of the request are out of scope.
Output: 8:10
